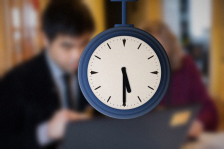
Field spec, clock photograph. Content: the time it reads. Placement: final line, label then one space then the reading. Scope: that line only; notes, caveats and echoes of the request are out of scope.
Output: 5:30
